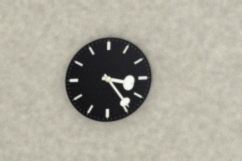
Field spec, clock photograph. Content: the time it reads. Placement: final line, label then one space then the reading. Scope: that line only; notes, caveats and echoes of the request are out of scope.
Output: 3:24
